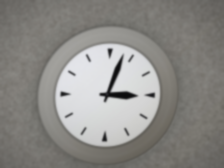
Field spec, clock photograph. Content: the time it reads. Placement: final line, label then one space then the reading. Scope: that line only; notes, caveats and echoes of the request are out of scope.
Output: 3:03
